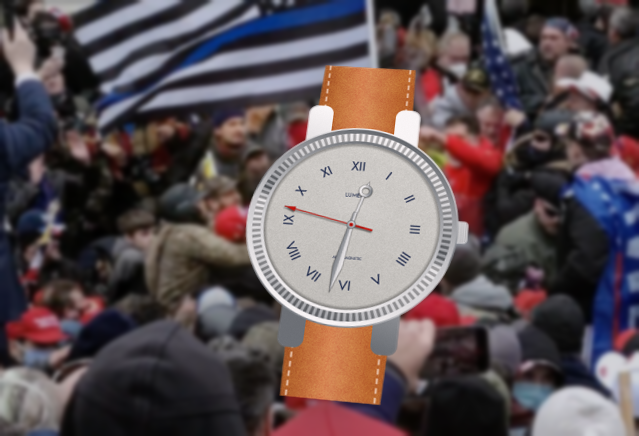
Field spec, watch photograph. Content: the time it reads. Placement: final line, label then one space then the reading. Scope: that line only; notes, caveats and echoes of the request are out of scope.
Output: 12:31:47
